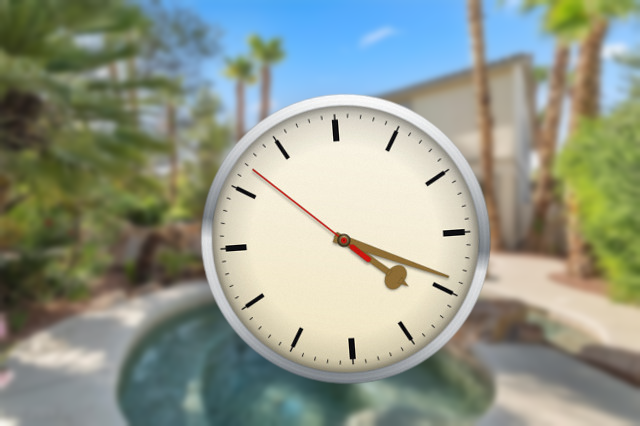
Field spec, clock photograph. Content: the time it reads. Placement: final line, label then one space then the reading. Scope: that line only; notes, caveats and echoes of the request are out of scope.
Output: 4:18:52
